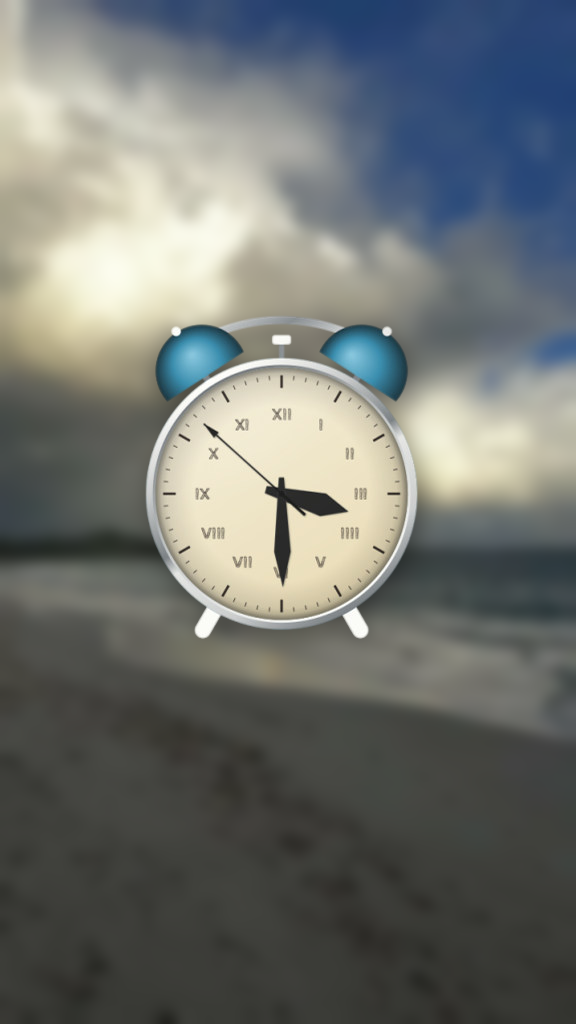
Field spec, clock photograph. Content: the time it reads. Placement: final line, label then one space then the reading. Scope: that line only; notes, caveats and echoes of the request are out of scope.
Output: 3:29:52
